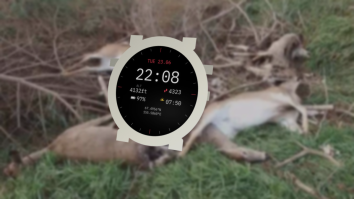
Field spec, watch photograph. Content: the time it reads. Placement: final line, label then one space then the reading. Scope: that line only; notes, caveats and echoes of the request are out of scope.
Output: 22:08
